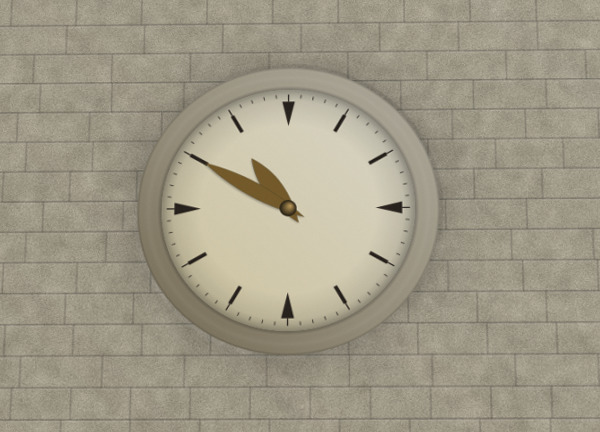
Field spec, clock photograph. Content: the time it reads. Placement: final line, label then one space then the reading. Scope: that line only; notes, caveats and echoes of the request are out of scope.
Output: 10:50
